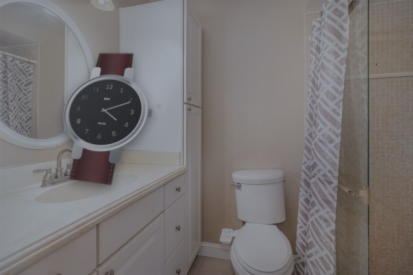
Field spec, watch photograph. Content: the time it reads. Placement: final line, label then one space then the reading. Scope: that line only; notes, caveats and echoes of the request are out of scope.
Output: 4:11
